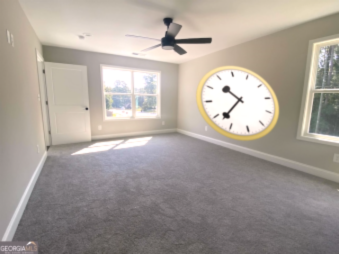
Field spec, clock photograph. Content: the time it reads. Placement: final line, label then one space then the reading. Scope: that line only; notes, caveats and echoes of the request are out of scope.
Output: 10:38
